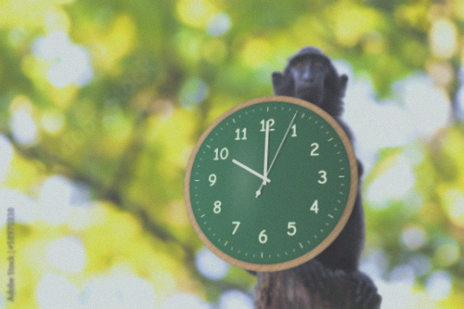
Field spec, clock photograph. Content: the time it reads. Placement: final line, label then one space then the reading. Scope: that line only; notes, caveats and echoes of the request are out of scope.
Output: 10:00:04
